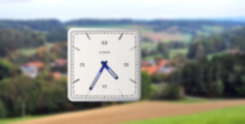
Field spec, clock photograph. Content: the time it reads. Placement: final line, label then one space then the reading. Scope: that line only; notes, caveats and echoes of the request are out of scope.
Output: 4:35
